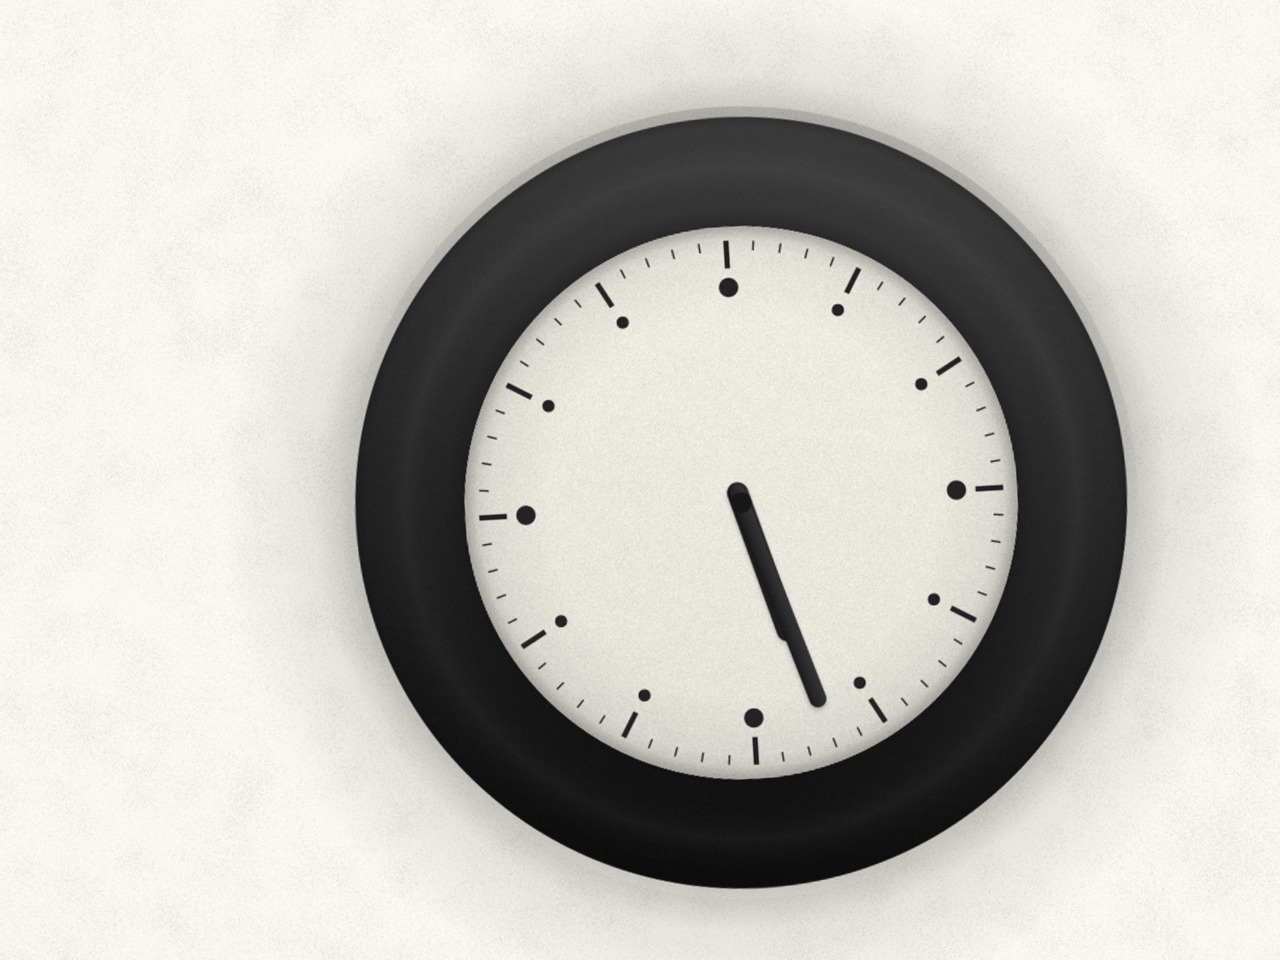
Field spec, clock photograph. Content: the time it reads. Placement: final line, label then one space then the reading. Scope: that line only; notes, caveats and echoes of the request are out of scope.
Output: 5:27
